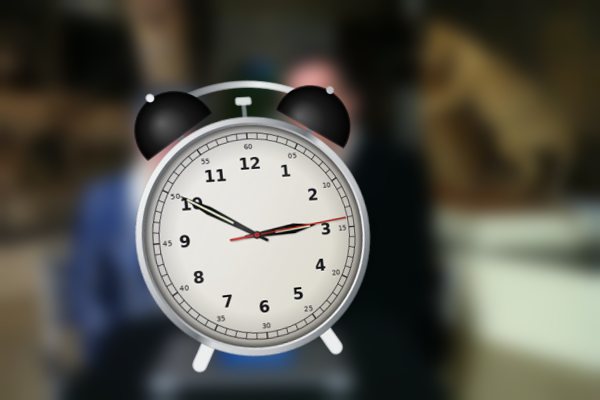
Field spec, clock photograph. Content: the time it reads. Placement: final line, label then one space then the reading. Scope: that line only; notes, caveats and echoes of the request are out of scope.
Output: 2:50:14
